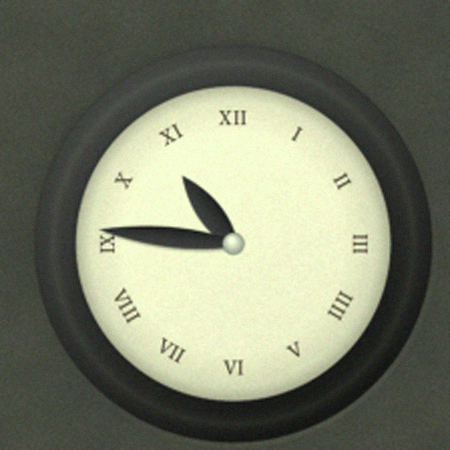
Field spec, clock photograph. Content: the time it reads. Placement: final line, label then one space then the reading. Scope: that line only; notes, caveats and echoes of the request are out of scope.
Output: 10:46
